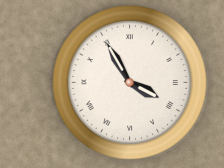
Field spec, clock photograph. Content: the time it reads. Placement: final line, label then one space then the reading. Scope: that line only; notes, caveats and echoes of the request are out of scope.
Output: 3:55
